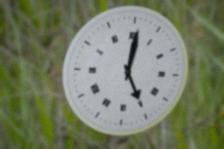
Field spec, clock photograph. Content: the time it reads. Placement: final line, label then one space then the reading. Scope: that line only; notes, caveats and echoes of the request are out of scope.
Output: 5:01
